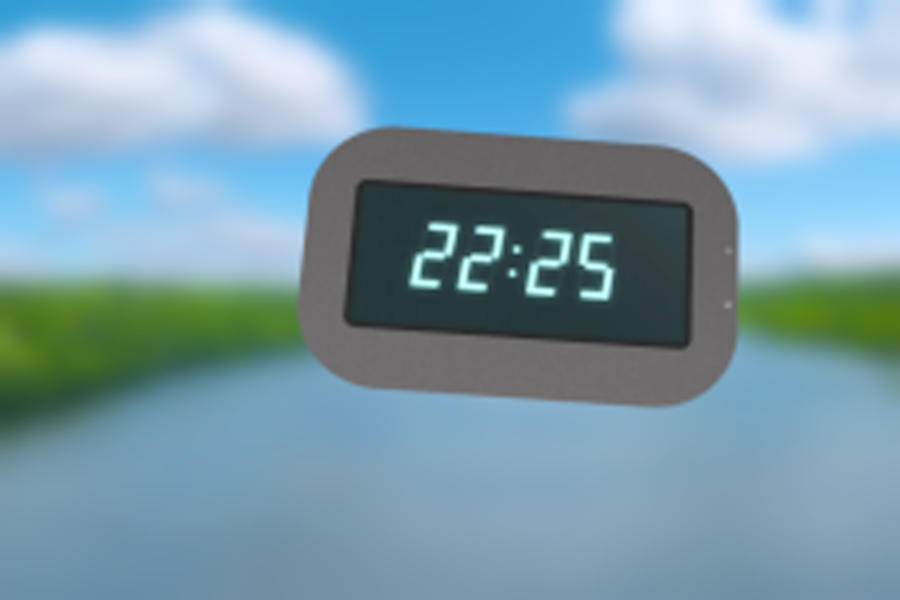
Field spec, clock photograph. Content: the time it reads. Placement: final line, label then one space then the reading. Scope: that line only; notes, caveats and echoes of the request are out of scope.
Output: 22:25
